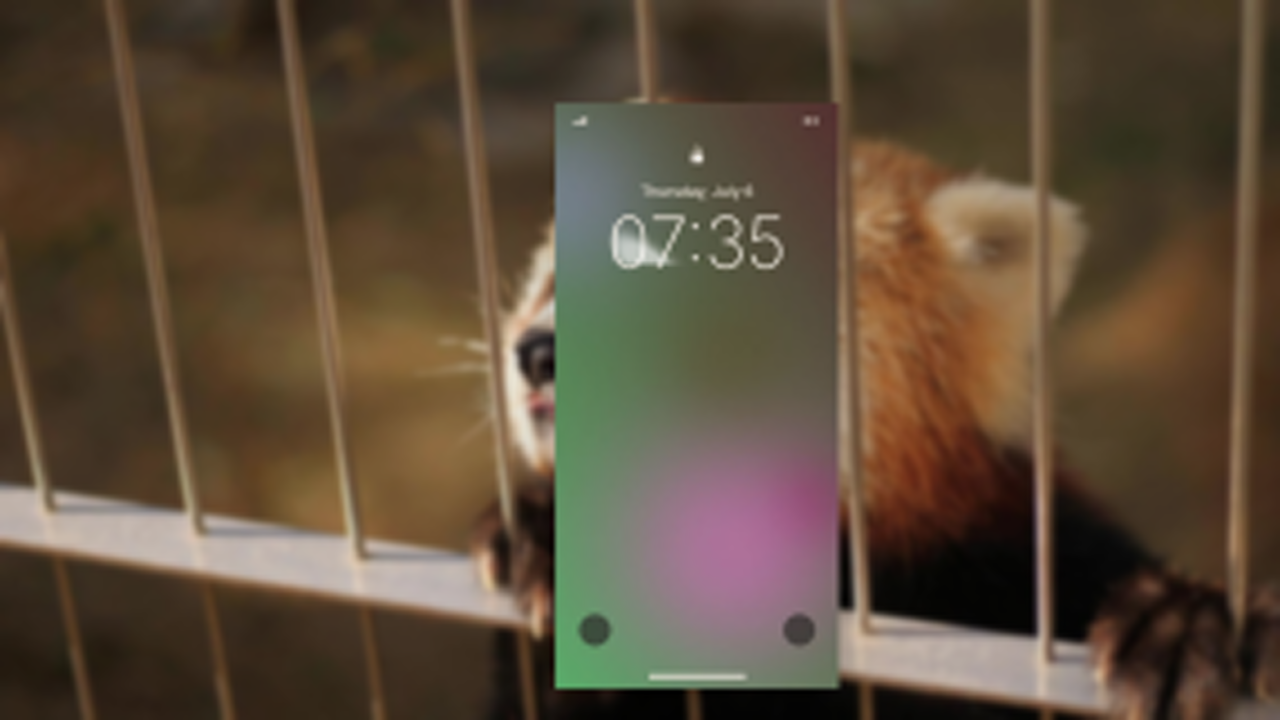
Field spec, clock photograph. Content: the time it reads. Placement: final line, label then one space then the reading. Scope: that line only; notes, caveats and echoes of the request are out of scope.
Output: 7:35
